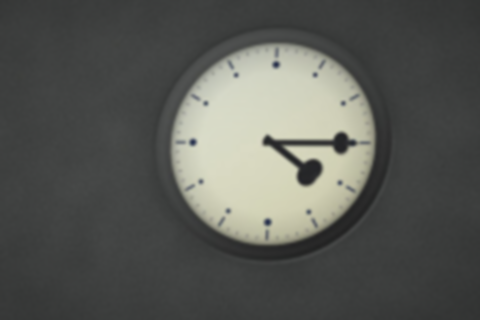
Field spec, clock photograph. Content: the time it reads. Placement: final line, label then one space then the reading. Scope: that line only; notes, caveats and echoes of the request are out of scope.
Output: 4:15
